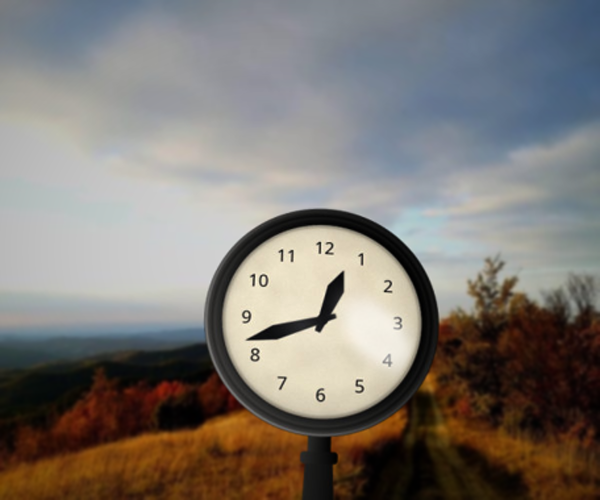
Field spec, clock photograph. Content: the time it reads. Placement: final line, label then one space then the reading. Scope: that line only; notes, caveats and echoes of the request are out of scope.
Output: 12:42
